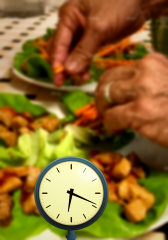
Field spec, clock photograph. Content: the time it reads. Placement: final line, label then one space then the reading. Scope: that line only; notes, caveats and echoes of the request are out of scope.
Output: 6:19
